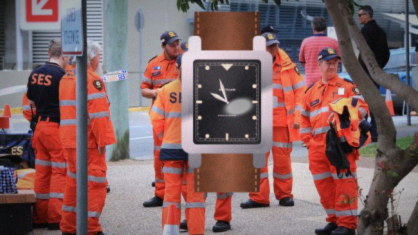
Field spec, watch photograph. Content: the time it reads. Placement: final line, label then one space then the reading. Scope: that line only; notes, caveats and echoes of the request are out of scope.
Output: 9:57
